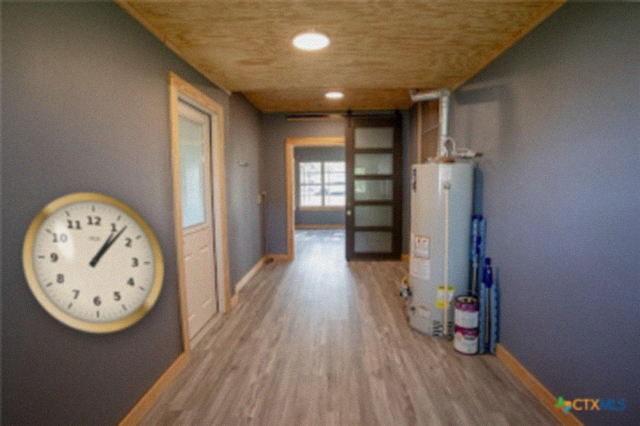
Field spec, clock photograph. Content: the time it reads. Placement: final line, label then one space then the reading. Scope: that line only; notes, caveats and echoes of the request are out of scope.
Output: 1:07
